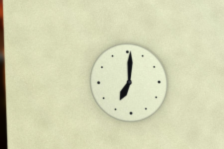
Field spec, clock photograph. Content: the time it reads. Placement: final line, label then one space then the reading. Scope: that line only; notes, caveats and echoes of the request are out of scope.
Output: 7:01
